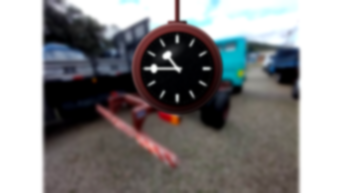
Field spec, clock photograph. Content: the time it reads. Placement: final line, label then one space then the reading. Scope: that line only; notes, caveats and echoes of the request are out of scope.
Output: 10:45
